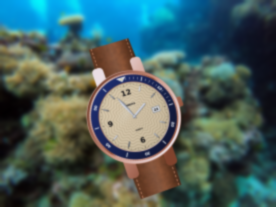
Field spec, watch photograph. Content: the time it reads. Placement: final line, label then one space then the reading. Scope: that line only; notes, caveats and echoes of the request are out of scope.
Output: 1:56
